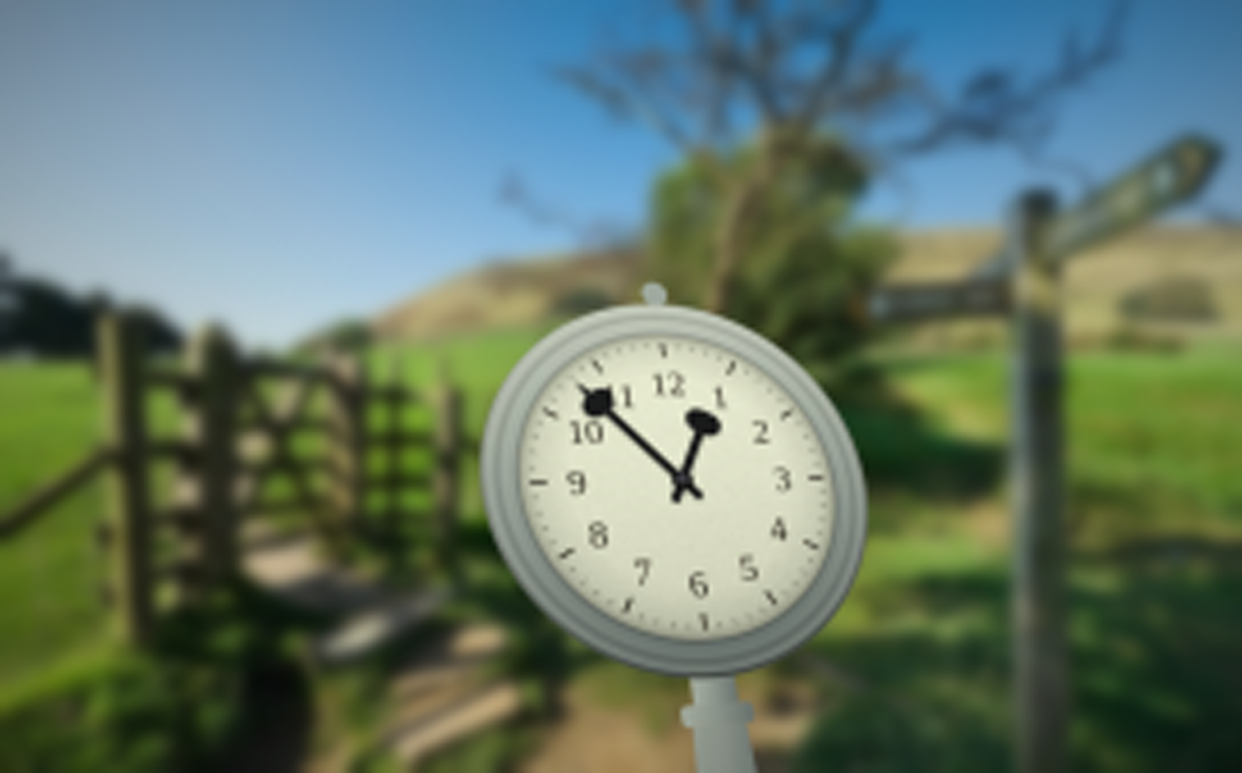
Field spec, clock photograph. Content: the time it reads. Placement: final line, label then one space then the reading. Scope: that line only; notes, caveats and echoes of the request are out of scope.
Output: 12:53
